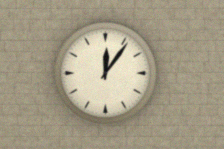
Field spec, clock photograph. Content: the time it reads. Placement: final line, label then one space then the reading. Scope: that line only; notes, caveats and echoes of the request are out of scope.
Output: 12:06
